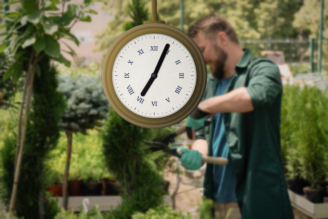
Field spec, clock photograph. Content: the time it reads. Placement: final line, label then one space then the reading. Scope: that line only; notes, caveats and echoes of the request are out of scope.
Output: 7:04
